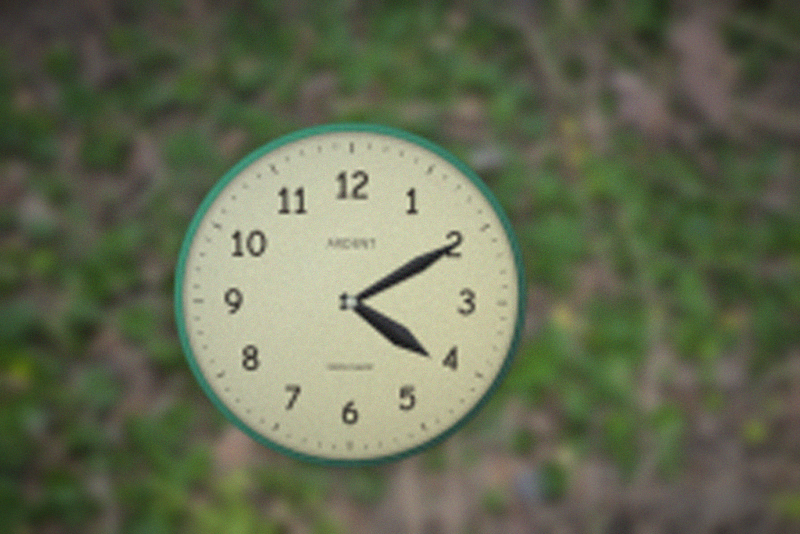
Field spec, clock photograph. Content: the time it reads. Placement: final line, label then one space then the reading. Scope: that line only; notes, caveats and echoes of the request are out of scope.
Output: 4:10
